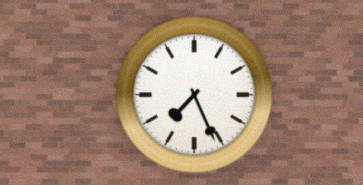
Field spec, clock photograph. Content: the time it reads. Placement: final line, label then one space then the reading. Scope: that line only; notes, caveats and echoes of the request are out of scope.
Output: 7:26
